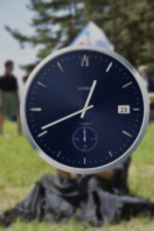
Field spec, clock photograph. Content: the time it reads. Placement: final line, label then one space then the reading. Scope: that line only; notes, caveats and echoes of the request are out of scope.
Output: 12:41
